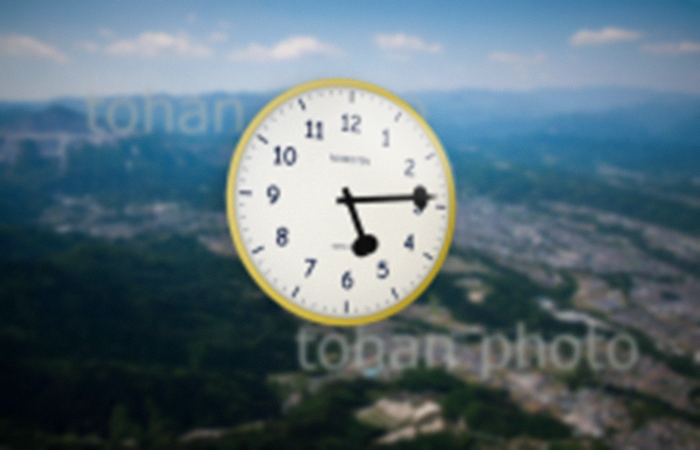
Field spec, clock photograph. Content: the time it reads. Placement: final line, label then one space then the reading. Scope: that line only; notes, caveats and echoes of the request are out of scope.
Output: 5:14
